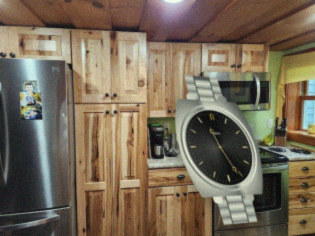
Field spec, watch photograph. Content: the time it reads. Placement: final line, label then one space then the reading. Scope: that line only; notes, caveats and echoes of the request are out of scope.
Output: 11:26
